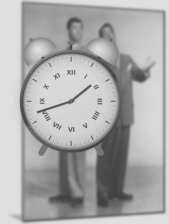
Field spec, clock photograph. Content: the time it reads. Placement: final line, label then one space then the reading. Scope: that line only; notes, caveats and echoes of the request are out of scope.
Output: 1:42
